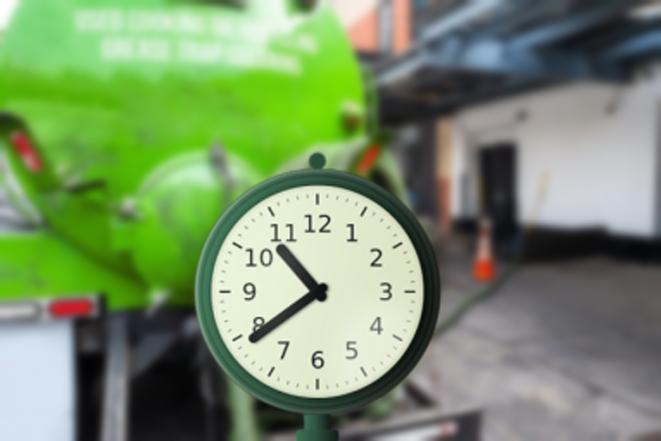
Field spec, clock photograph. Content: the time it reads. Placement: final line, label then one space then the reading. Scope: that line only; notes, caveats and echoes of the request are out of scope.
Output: 10:39
